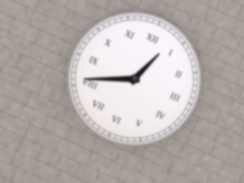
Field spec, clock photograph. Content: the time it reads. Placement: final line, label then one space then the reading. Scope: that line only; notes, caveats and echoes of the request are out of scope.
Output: 12:41
